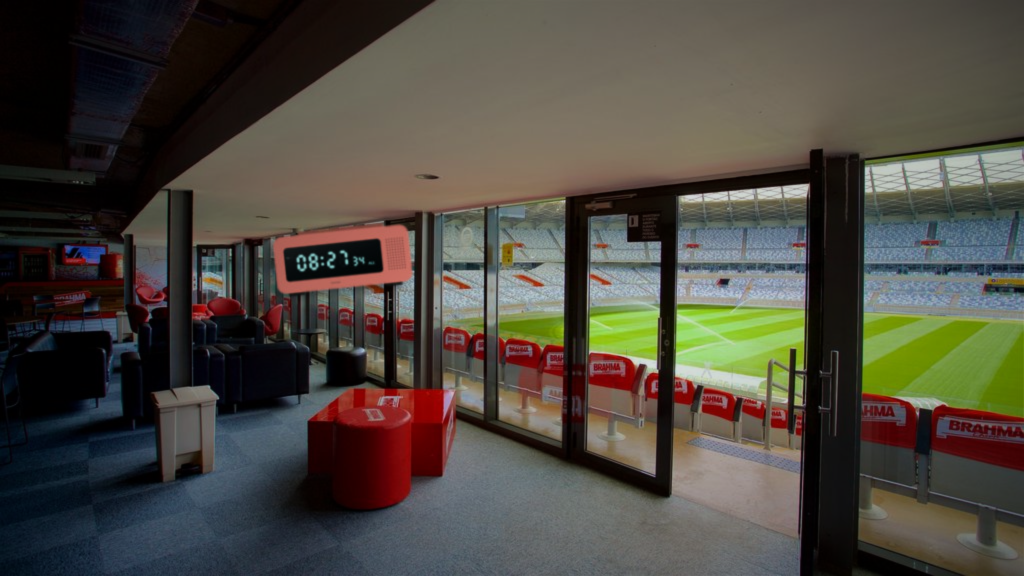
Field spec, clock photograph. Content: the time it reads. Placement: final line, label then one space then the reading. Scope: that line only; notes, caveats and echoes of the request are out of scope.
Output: 8:27
